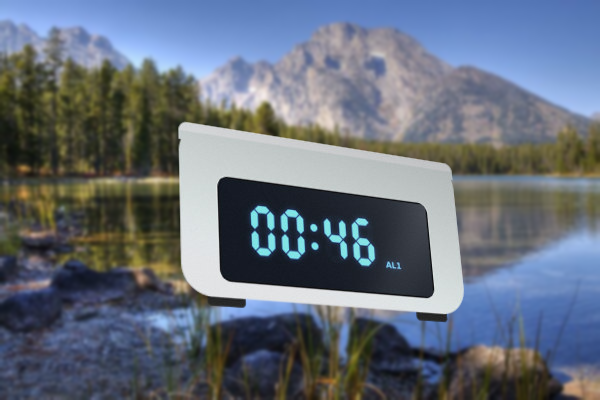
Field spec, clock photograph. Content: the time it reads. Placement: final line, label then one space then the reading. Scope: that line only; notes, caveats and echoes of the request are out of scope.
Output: 0:46
